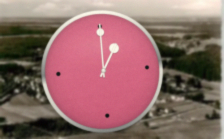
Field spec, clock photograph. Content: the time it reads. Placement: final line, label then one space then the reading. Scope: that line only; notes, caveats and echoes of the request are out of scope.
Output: 1:00
